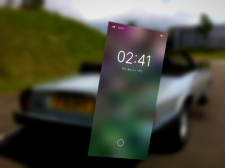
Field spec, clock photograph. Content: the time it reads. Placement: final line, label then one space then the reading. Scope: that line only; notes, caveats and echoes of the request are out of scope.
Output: 2:41
